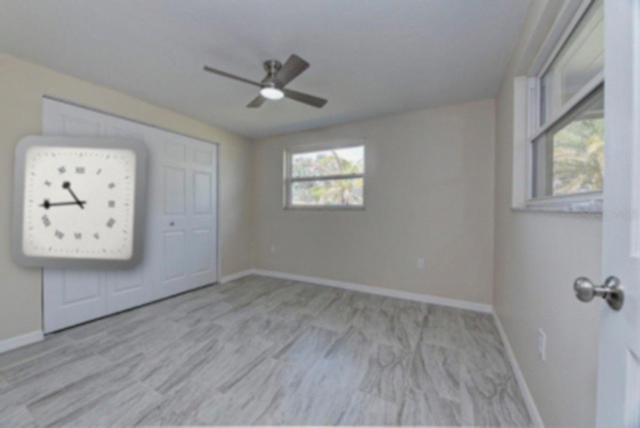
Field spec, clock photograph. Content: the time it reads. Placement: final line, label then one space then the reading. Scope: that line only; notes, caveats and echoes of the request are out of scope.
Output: 10:44
